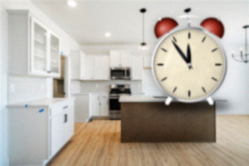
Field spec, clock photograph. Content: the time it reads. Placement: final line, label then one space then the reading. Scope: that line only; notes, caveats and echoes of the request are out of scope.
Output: 11:54
